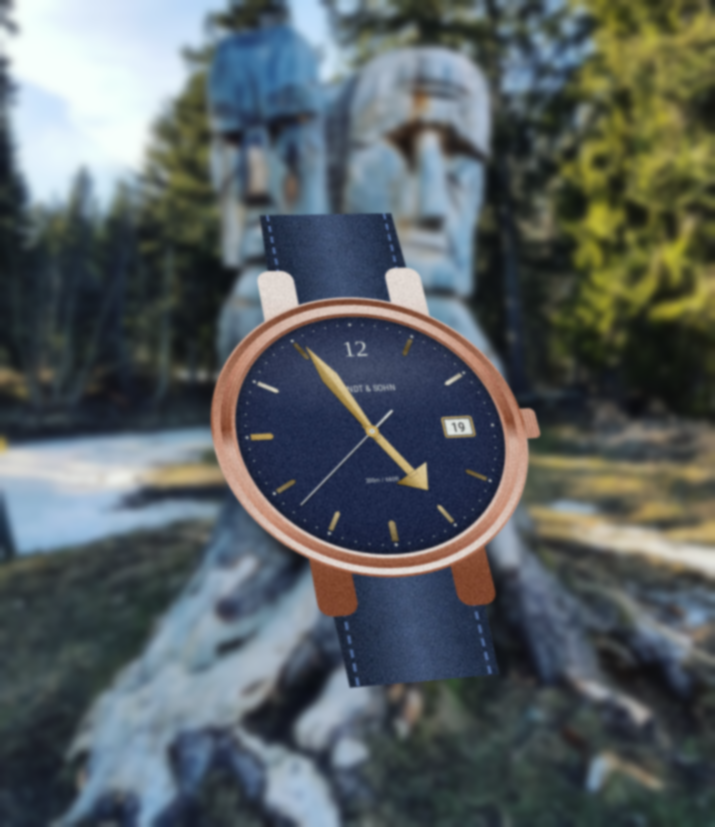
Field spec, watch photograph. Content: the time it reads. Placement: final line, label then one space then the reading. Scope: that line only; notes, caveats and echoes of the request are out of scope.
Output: 4:55:38
